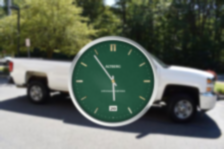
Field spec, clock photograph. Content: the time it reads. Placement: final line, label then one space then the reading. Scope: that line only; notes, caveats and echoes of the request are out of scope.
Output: 5:54
